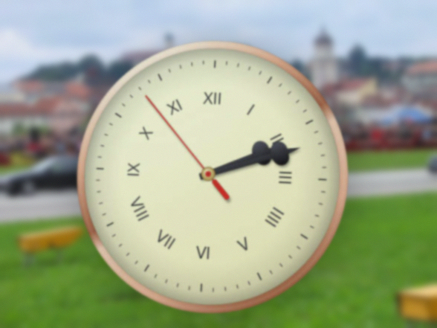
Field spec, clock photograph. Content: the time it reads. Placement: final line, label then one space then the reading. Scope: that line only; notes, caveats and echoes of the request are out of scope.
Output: 2:11:53
